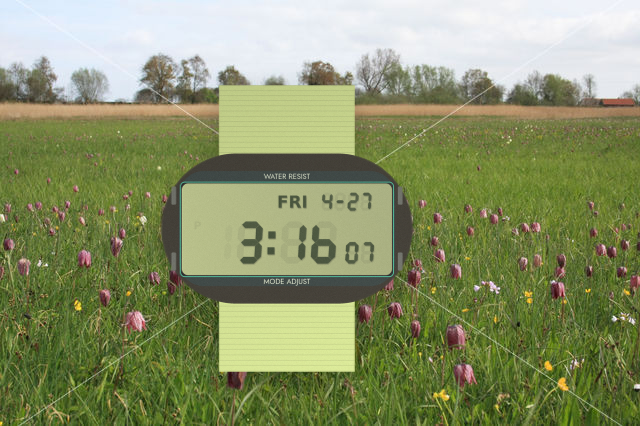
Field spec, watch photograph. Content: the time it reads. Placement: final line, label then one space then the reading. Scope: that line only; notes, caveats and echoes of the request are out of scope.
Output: 3:16:07
